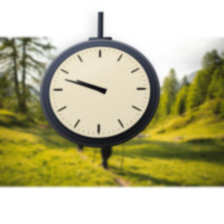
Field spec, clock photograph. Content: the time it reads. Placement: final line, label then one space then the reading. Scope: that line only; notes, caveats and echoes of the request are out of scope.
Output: 9:48
